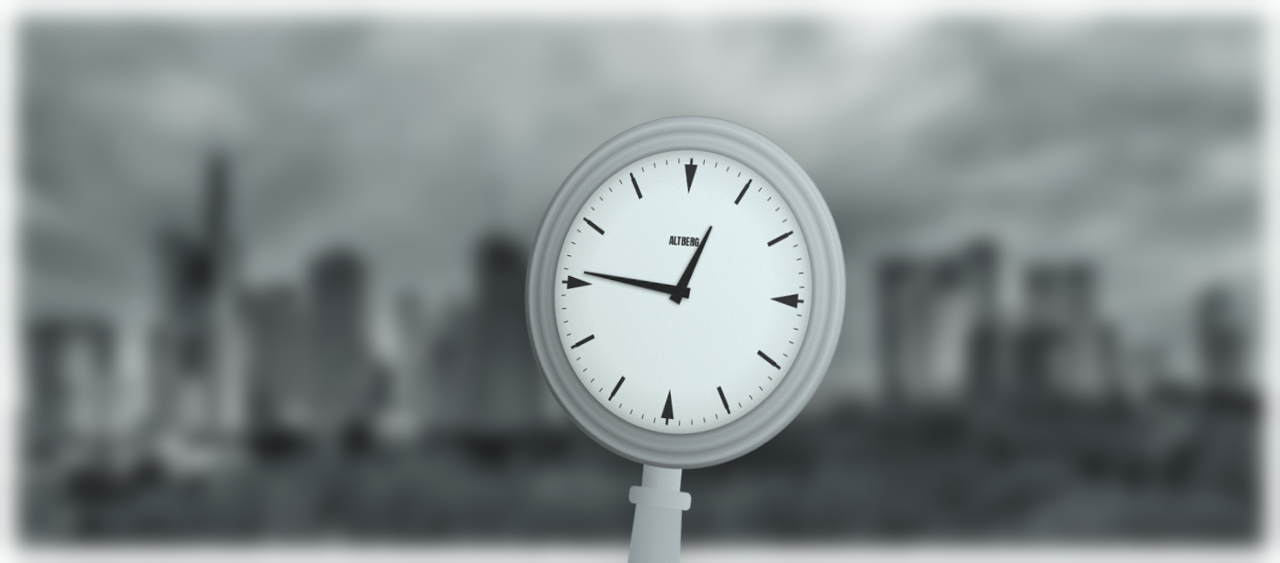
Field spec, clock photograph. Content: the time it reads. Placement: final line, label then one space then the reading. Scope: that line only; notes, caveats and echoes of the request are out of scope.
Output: 12:46
